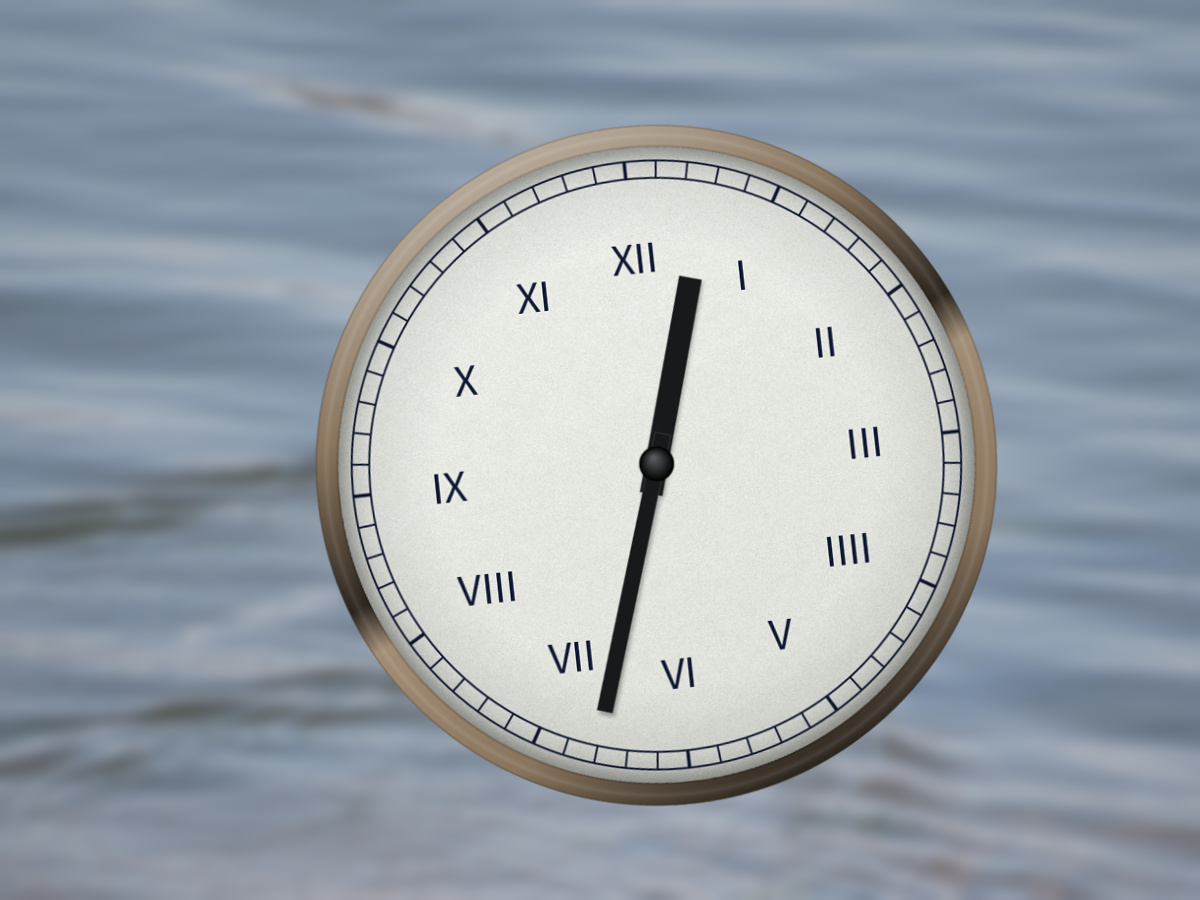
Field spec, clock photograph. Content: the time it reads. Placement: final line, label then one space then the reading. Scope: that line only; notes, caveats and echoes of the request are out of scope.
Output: 12:33
